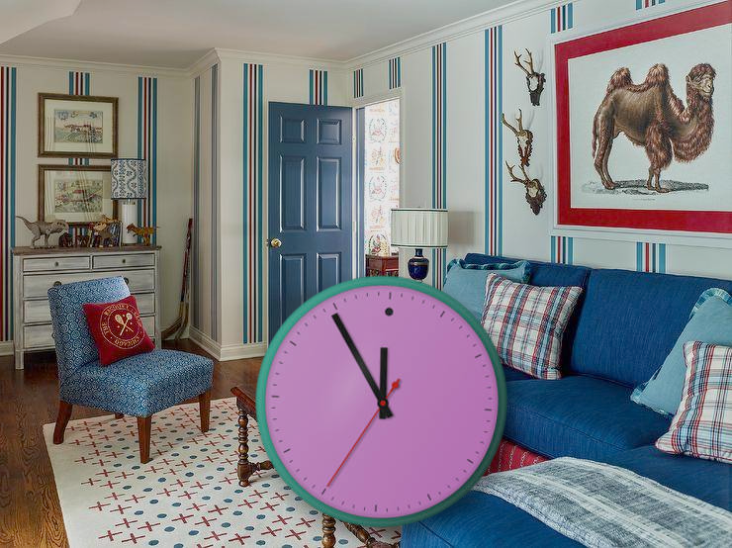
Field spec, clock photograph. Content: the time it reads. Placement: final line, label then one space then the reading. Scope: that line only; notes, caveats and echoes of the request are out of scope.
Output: 11:54:35
